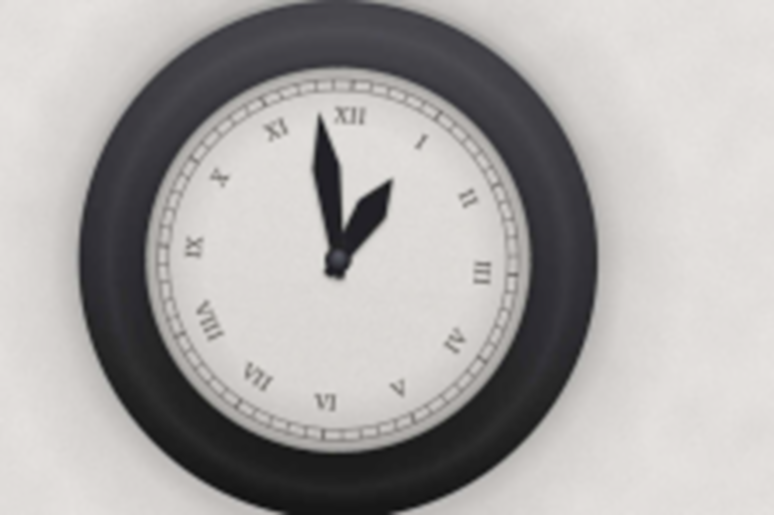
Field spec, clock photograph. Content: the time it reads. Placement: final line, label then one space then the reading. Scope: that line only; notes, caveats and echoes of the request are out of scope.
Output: 12:58
